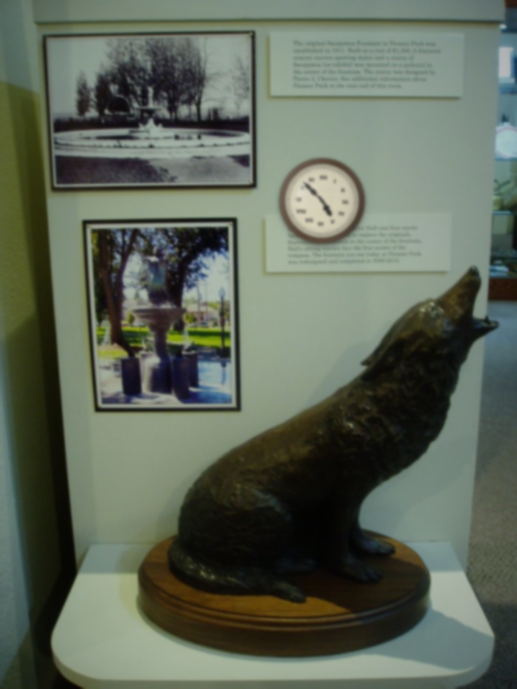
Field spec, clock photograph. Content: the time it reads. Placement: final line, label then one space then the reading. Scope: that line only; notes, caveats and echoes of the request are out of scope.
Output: 4:52
